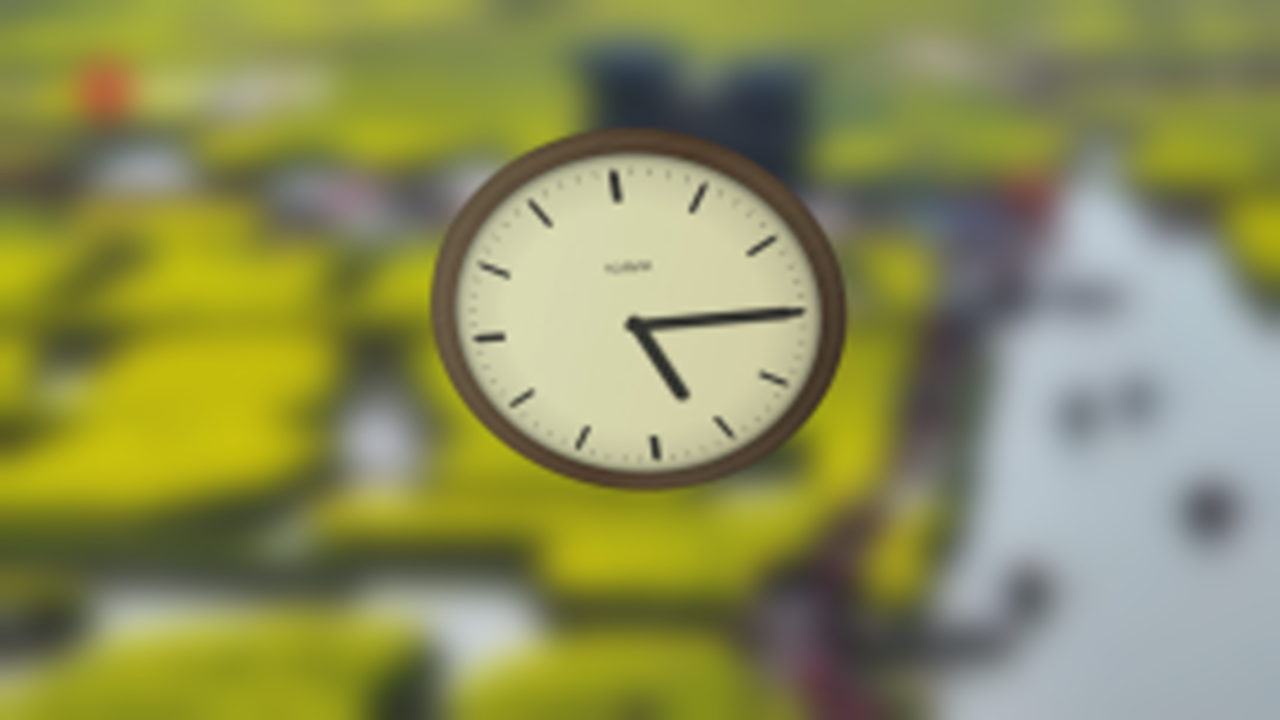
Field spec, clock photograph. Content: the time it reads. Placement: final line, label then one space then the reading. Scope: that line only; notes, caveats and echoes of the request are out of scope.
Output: 5:15
